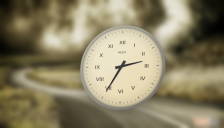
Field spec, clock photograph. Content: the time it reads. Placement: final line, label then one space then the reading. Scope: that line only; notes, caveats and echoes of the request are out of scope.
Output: 2:35
